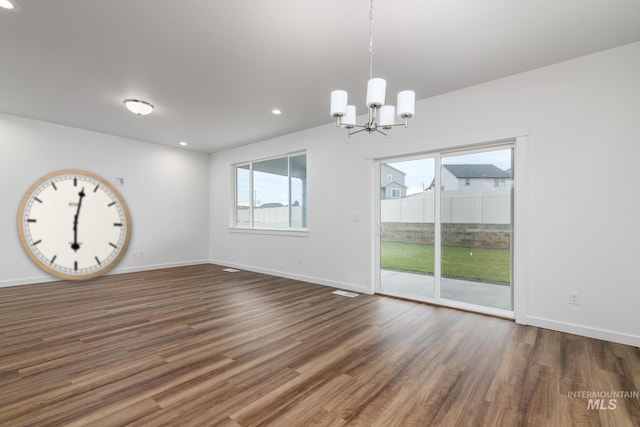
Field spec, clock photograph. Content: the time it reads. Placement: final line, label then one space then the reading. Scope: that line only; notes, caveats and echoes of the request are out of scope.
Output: 6:02
